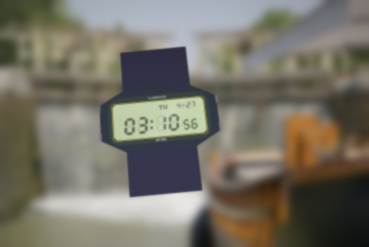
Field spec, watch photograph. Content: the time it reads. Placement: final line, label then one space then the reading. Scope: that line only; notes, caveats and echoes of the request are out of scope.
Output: 3:10:56
